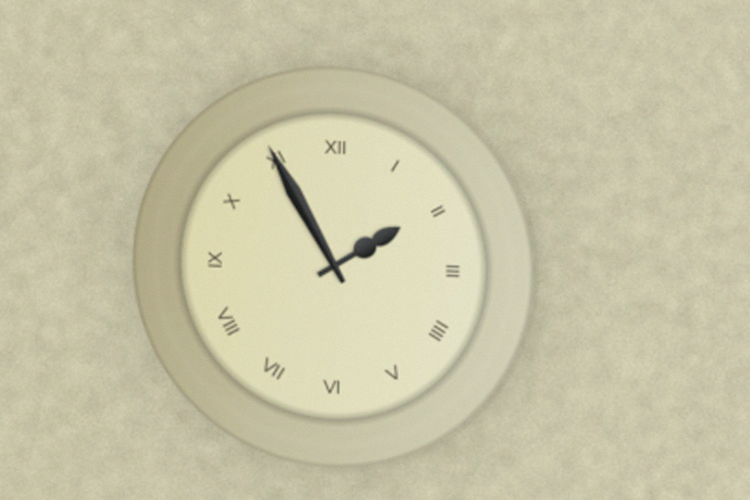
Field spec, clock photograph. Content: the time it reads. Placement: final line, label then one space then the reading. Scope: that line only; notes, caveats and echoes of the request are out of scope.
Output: 1:55
